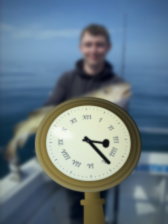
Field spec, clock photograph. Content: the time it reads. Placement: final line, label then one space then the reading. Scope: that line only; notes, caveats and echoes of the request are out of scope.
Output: 3:24
